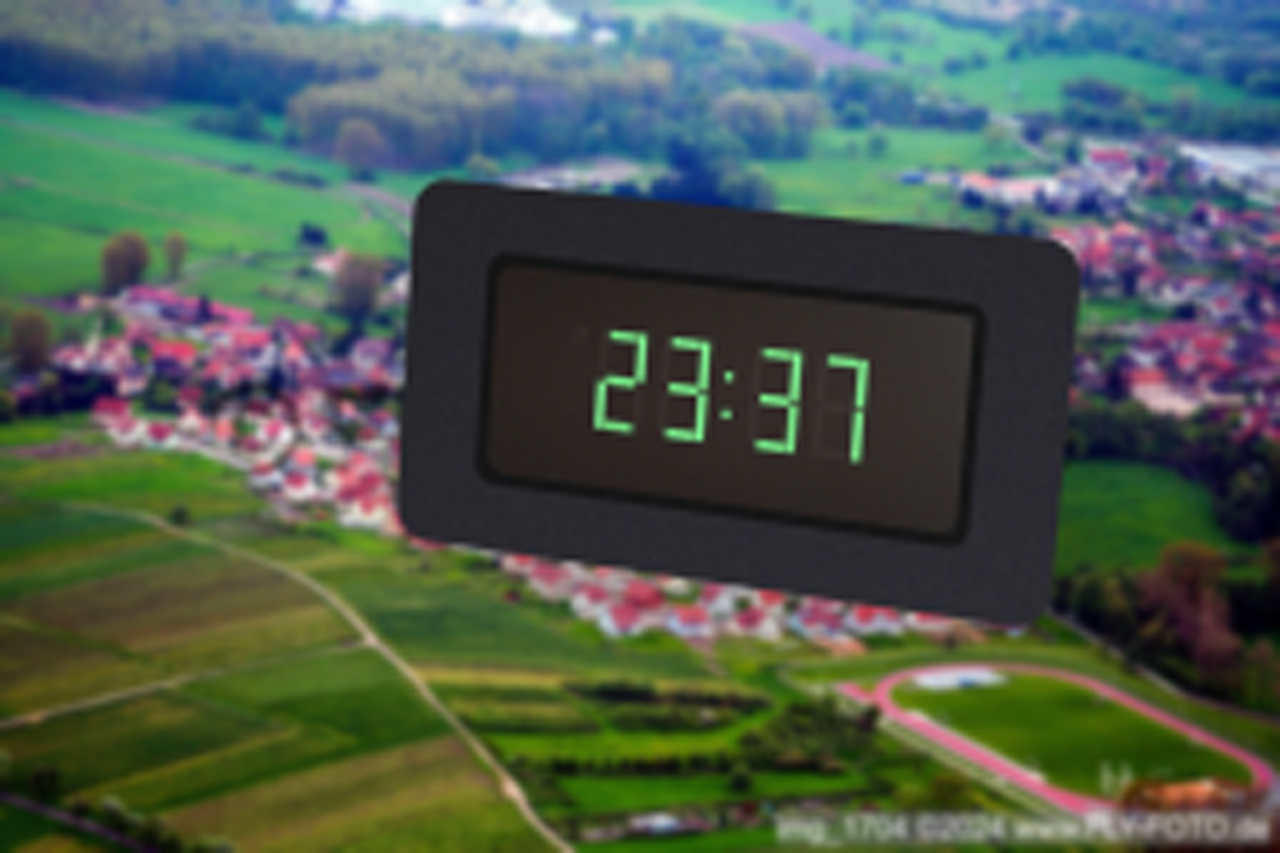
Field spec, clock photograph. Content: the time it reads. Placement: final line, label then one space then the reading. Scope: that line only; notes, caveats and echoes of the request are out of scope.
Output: 23:37
